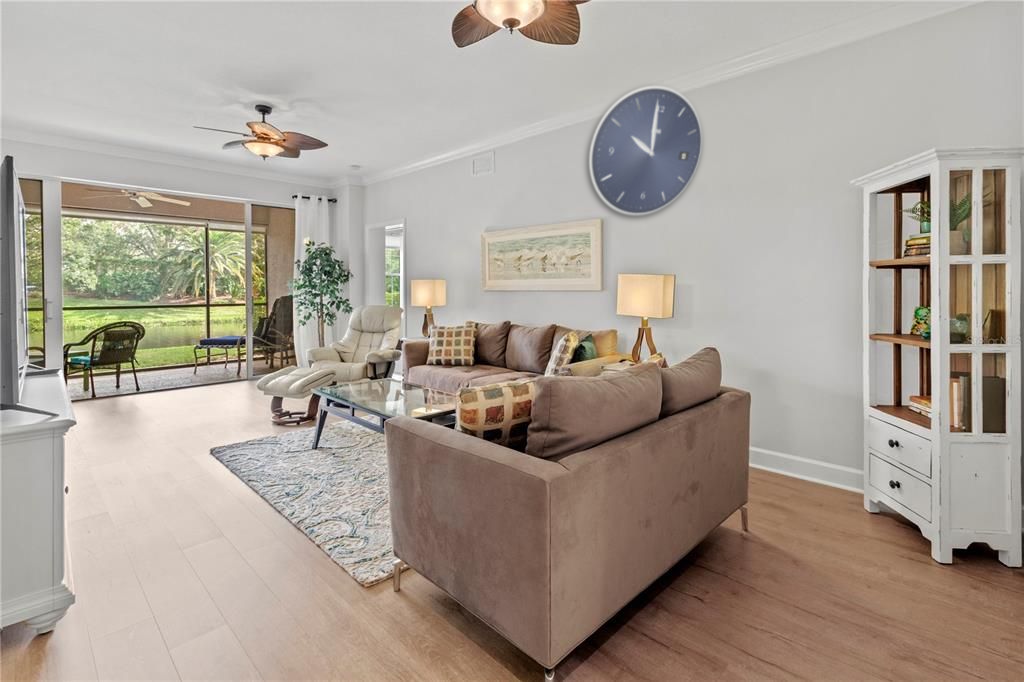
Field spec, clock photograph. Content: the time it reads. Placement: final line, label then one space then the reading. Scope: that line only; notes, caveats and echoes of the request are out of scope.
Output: 9:59
